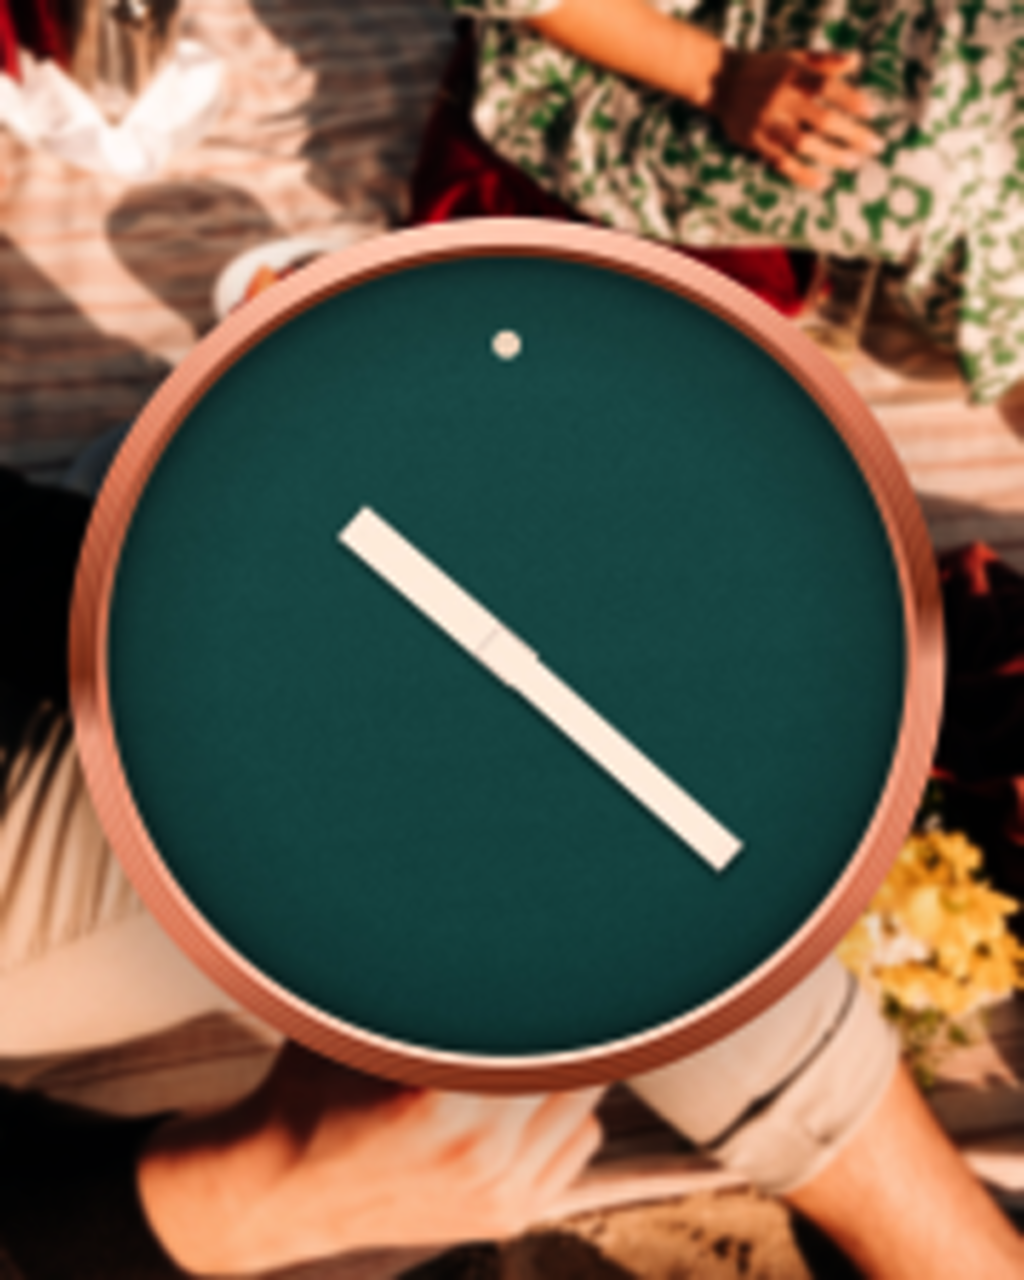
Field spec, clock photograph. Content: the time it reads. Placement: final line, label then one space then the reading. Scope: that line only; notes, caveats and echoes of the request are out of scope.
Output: 10:22
